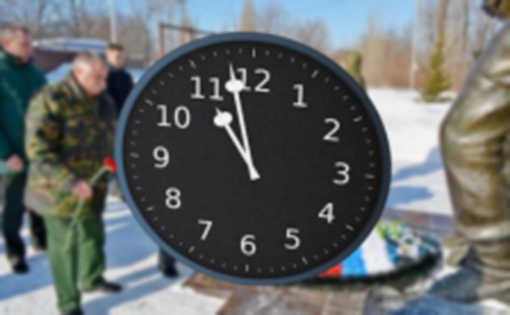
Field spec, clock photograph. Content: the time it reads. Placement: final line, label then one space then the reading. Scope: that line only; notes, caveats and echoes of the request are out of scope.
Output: 10:58
